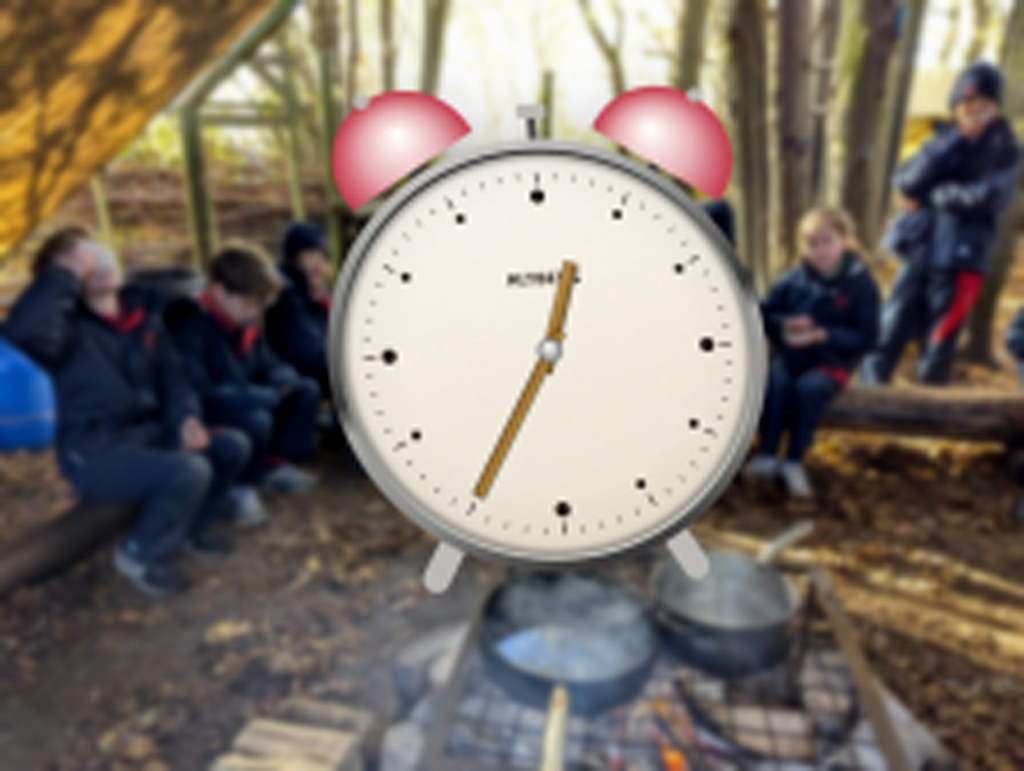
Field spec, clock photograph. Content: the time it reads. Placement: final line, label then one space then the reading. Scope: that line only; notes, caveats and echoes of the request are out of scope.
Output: 12:35
